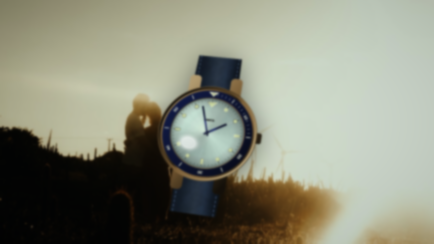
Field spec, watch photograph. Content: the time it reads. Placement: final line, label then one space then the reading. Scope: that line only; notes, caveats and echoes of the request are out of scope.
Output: 1:57
